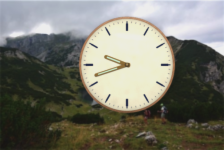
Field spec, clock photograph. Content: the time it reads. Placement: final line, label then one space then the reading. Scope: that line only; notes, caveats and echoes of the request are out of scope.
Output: 9:42
